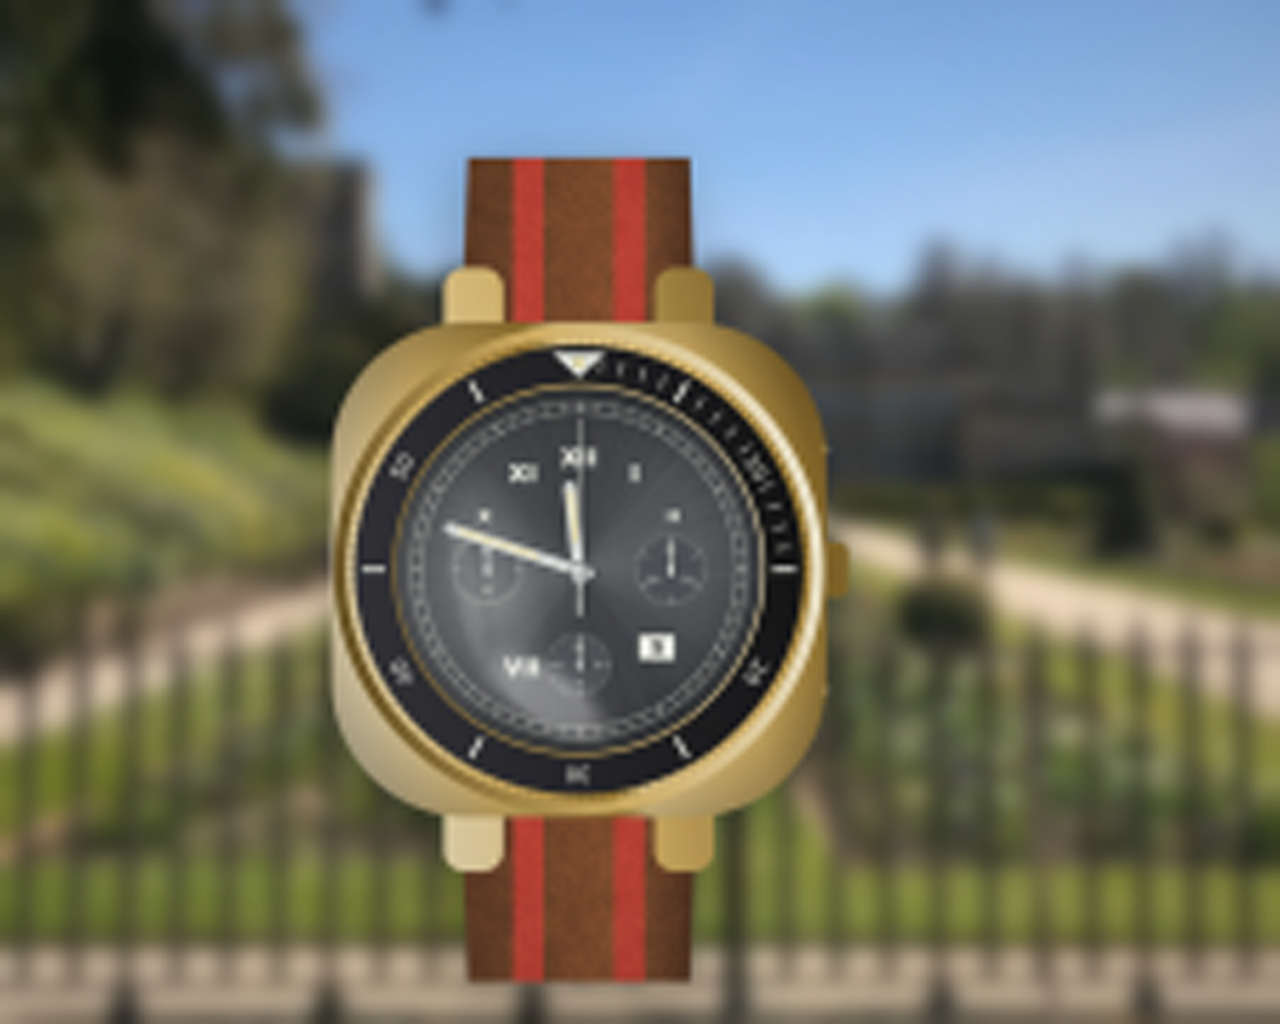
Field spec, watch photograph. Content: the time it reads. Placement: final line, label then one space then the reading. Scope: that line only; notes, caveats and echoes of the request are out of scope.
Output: 11:48
